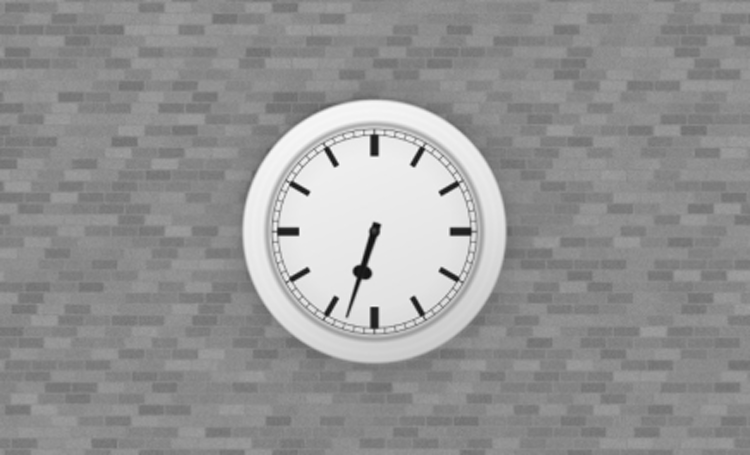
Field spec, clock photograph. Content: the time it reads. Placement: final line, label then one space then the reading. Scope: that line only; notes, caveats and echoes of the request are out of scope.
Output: 6:33
